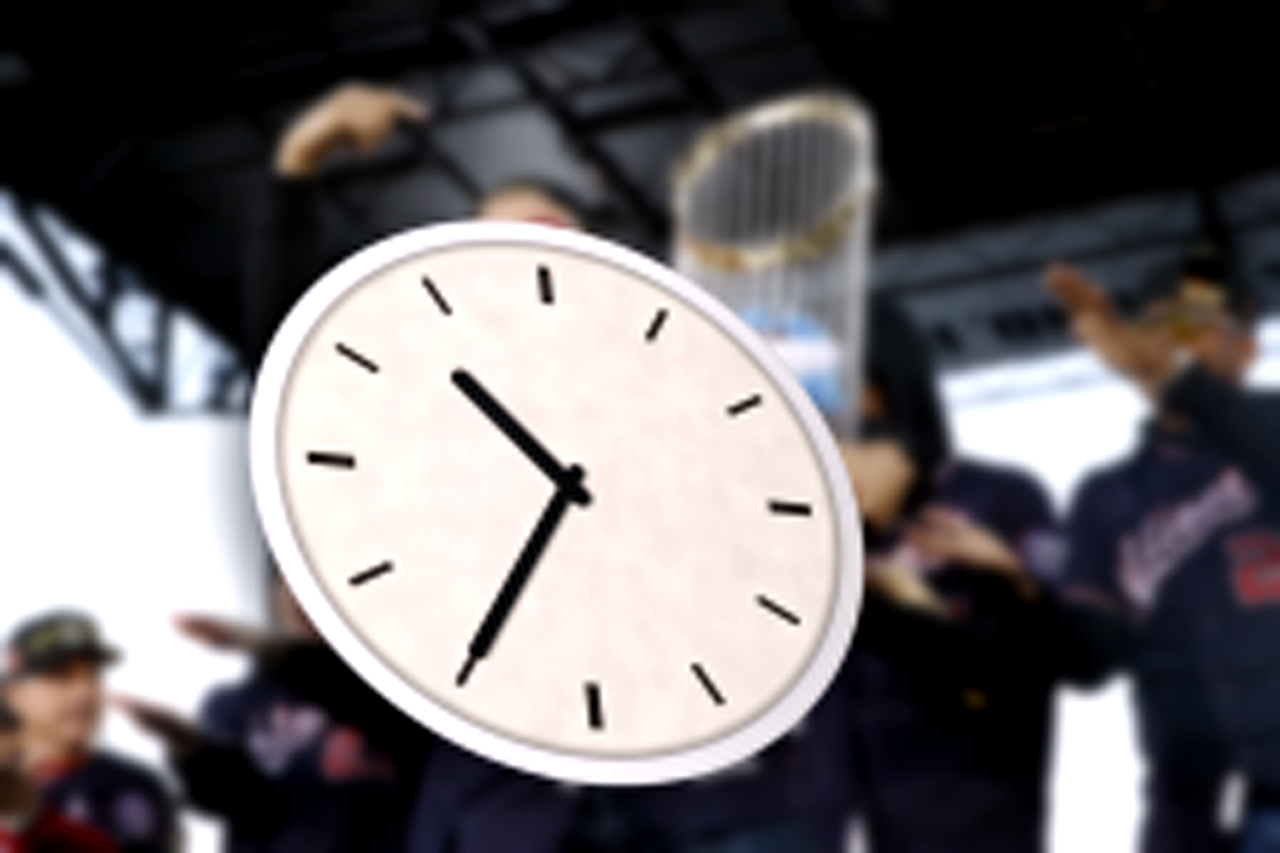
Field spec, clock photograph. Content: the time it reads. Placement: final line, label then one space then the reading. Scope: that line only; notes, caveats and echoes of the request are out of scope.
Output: 10:35
